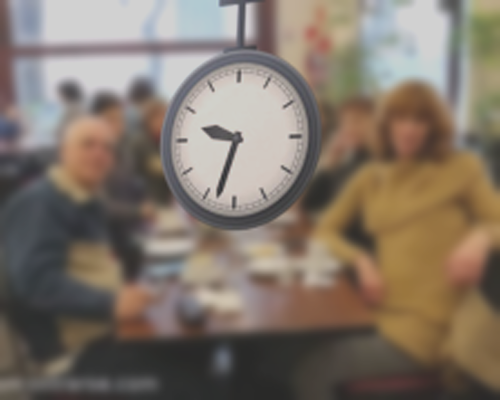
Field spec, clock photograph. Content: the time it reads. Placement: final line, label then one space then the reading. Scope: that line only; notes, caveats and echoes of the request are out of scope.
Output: 9:33
